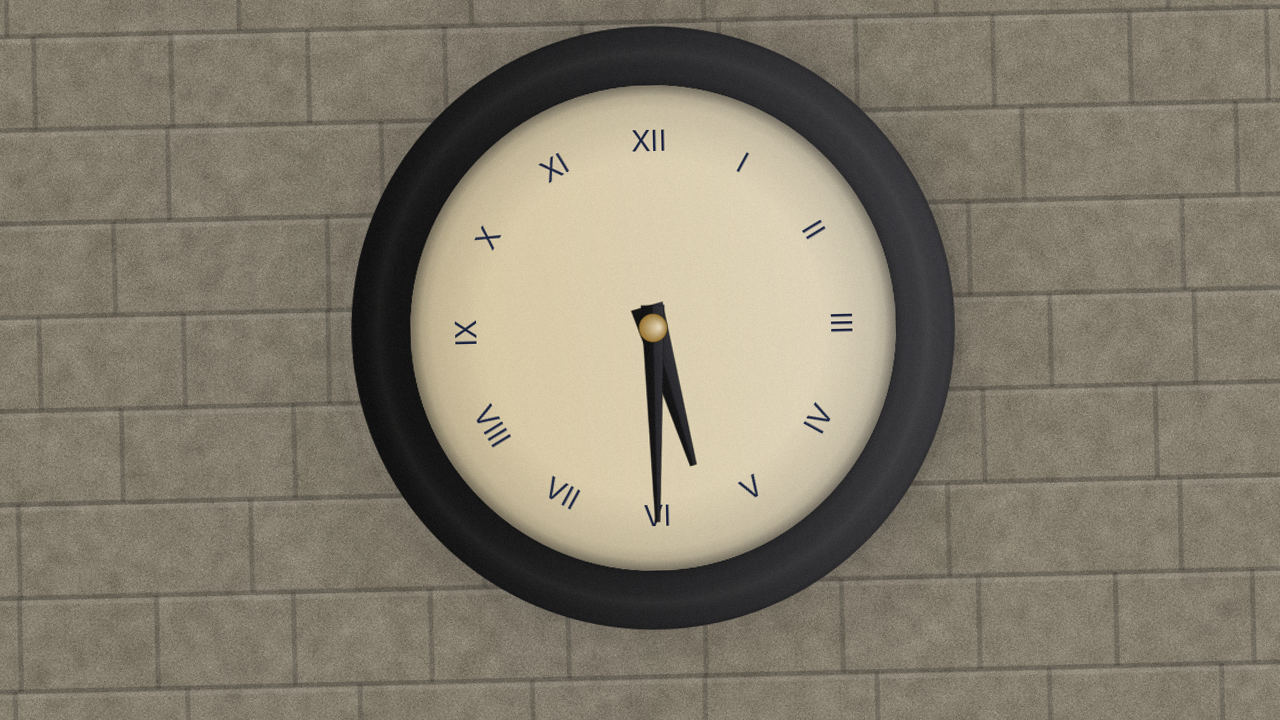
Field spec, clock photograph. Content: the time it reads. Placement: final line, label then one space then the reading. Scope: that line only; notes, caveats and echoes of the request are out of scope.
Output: 5:30
